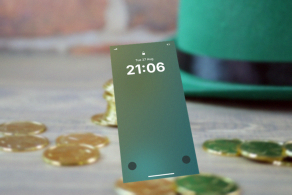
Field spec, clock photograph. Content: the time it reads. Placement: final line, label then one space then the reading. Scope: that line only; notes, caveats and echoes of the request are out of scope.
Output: 21:06
